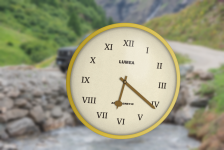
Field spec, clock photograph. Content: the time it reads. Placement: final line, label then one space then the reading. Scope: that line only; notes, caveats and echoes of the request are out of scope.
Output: 6:21
